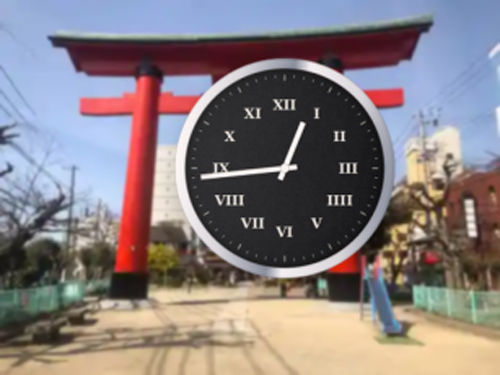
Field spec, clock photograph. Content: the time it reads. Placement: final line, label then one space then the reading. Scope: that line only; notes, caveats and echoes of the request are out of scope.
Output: 12:44
